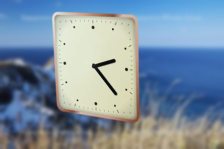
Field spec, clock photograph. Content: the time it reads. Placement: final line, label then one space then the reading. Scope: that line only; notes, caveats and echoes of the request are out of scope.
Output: 2:23
